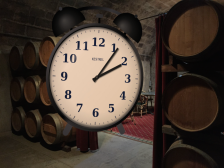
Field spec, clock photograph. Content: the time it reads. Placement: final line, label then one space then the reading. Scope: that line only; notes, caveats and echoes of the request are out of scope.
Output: 2:06
